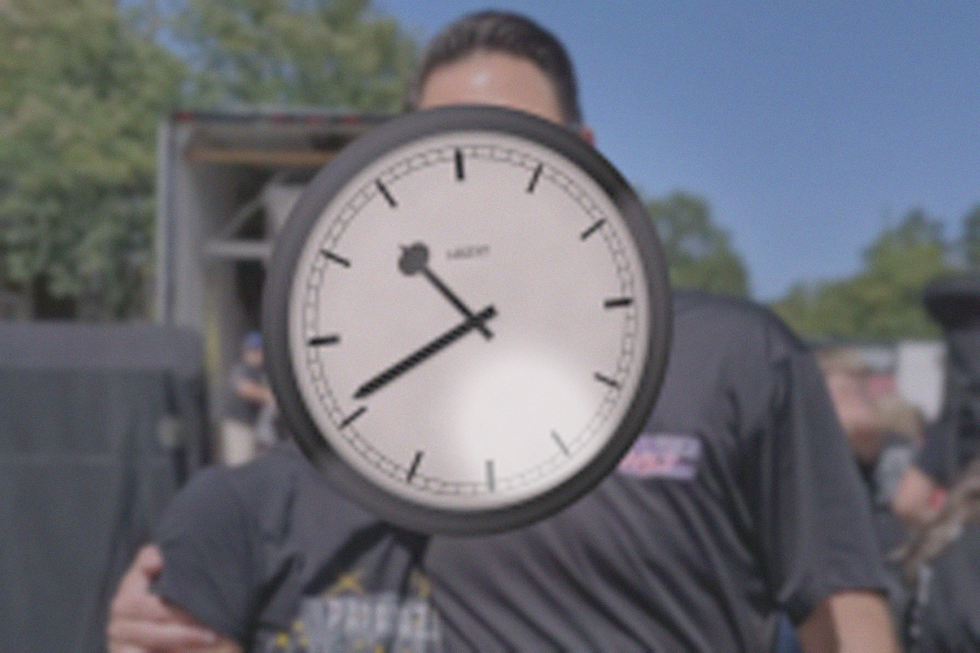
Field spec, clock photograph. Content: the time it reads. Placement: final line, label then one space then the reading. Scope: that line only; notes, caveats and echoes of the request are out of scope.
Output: 10:41
